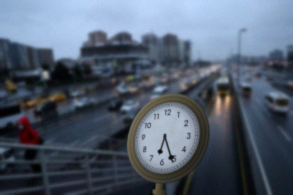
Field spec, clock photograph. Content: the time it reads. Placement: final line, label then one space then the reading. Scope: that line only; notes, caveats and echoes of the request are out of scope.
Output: 6:26
